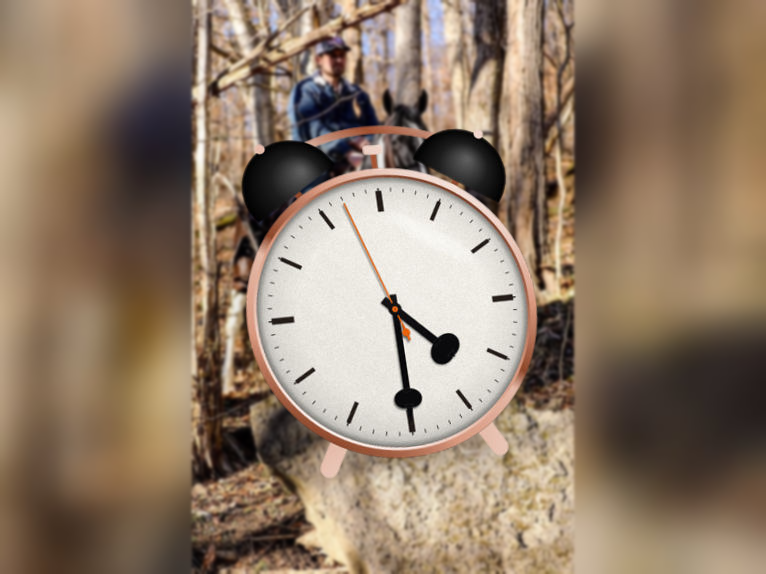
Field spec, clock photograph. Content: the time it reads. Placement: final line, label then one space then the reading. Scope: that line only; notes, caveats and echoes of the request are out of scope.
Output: 4:29:57
